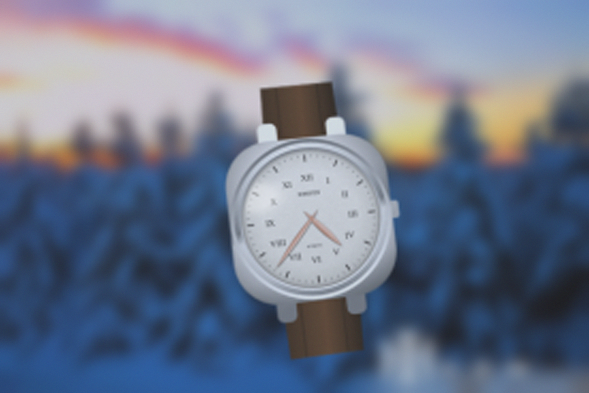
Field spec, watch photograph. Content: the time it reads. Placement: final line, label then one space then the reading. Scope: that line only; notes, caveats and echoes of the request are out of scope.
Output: 4:37
